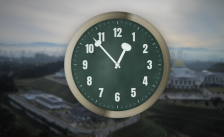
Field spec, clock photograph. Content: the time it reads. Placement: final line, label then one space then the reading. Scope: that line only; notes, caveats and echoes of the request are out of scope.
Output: 12:53
